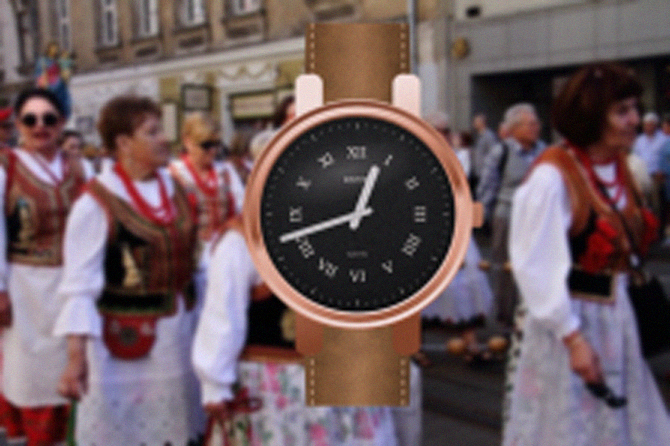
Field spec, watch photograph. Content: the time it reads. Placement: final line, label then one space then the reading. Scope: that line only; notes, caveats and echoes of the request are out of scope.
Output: 12:42
